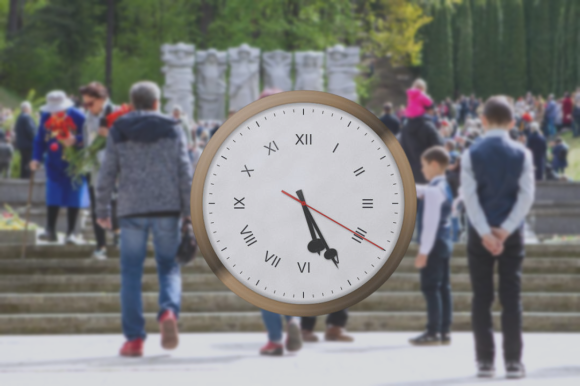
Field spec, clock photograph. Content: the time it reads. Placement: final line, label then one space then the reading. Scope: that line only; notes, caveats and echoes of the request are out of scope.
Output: 5:25:20
